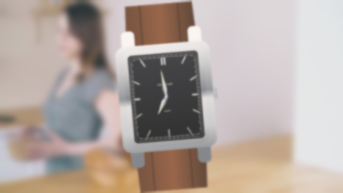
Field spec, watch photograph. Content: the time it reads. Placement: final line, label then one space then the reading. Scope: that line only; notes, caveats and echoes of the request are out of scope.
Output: 6:59
